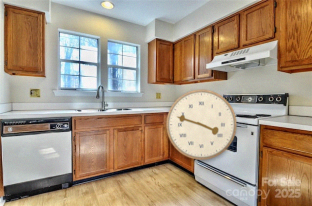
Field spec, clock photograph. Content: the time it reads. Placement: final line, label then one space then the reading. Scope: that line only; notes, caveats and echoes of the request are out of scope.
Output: 3:48
